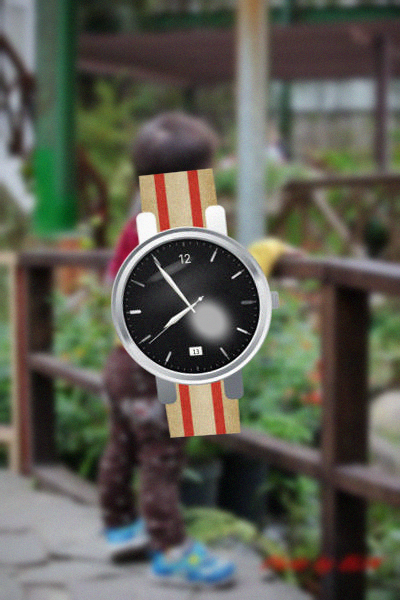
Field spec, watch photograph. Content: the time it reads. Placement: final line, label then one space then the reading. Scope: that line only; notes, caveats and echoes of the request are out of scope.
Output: 7:54:39
